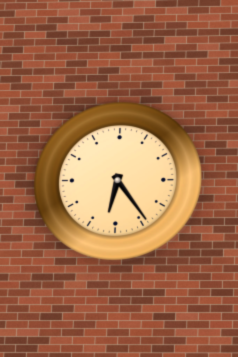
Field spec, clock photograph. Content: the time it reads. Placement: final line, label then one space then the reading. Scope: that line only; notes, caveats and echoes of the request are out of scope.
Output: 6:24
